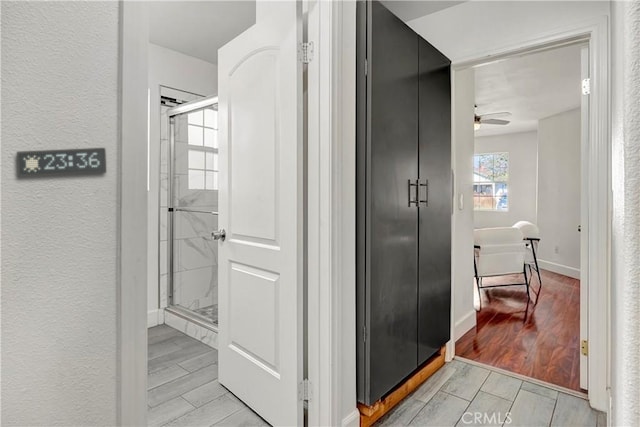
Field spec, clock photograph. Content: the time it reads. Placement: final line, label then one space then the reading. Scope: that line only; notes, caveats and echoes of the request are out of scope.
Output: 23:36
